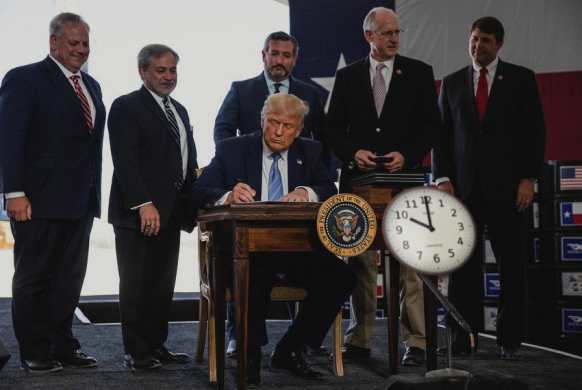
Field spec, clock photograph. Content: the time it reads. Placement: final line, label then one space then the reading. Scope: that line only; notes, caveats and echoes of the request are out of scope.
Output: 10:00
